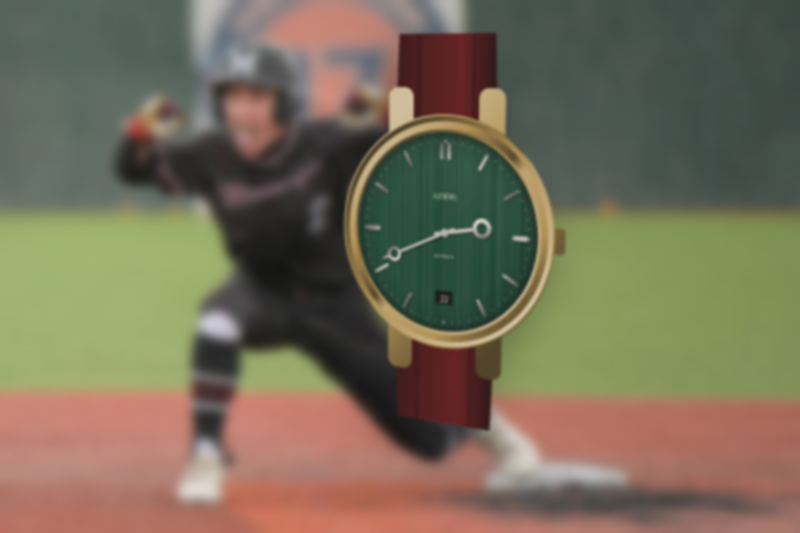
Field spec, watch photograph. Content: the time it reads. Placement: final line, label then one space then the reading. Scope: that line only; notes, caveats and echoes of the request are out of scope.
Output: 2:41
